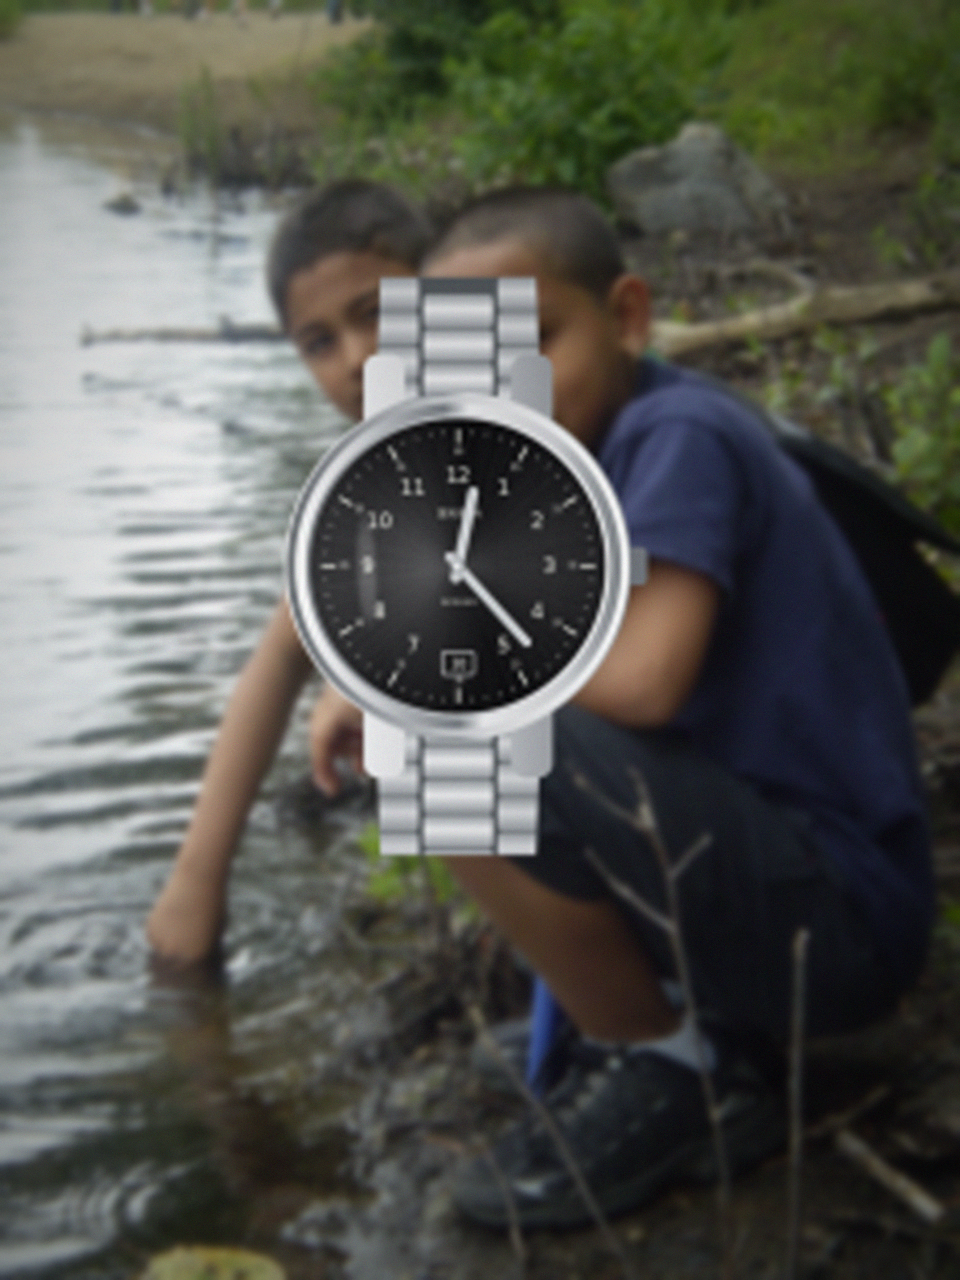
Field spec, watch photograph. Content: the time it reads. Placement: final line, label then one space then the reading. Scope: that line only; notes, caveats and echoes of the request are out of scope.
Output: 12:23
